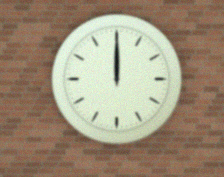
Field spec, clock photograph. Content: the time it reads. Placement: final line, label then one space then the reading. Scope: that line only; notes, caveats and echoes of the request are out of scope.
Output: 12:00
